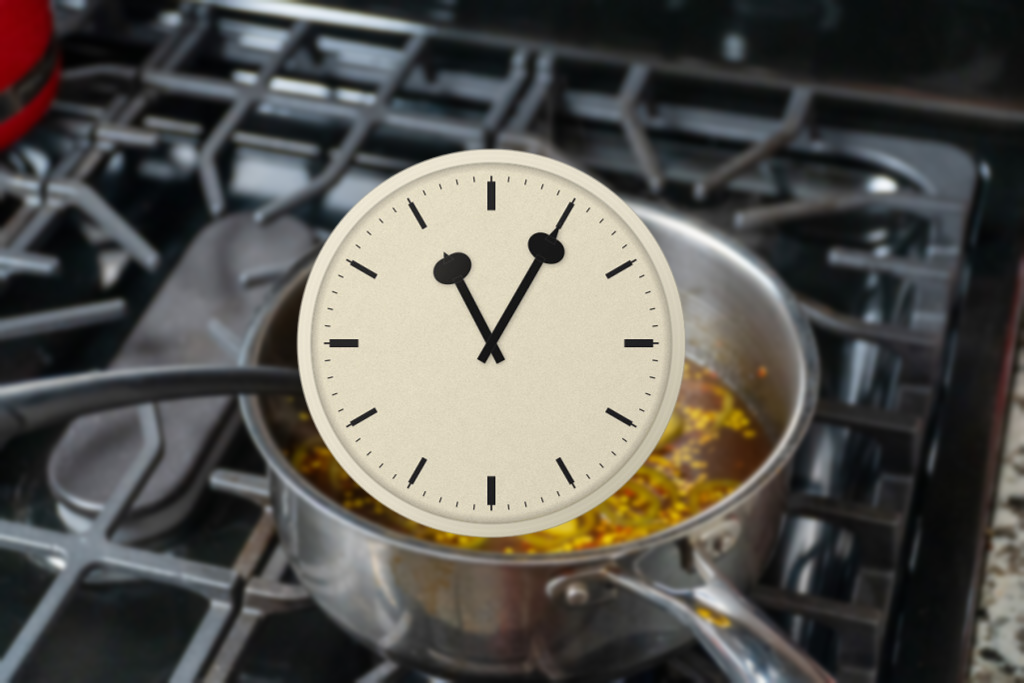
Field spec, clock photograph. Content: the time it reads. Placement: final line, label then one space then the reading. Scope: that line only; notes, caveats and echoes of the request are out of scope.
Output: 11:05
